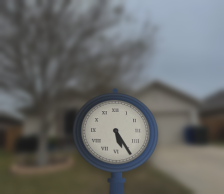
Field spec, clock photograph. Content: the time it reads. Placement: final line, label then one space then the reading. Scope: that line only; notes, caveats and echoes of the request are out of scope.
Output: 5:25
